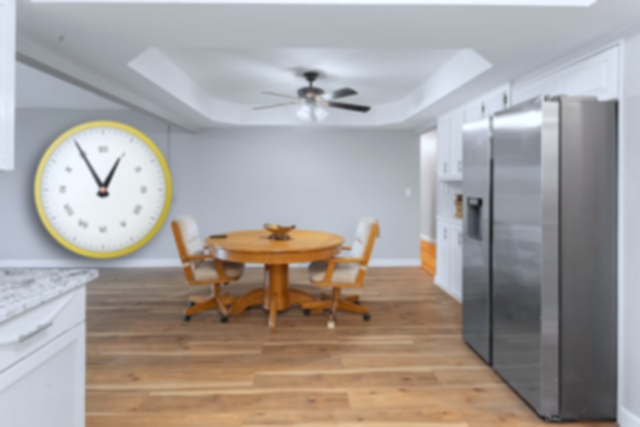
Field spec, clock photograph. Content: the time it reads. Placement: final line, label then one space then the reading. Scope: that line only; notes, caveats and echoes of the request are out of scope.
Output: 12:55
